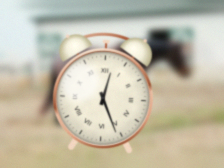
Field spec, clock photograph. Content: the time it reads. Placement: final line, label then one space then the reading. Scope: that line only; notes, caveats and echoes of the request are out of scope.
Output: 12:26
